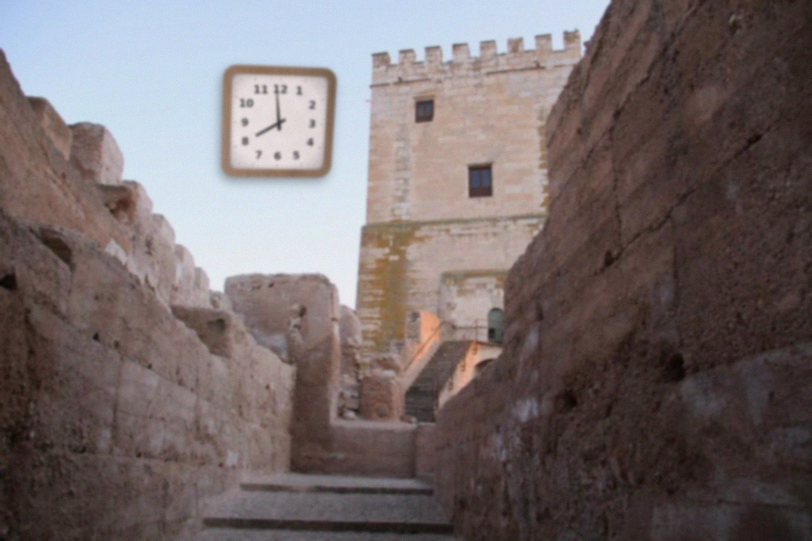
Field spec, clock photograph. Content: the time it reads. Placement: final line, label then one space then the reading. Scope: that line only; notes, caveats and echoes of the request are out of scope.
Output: 7:59
